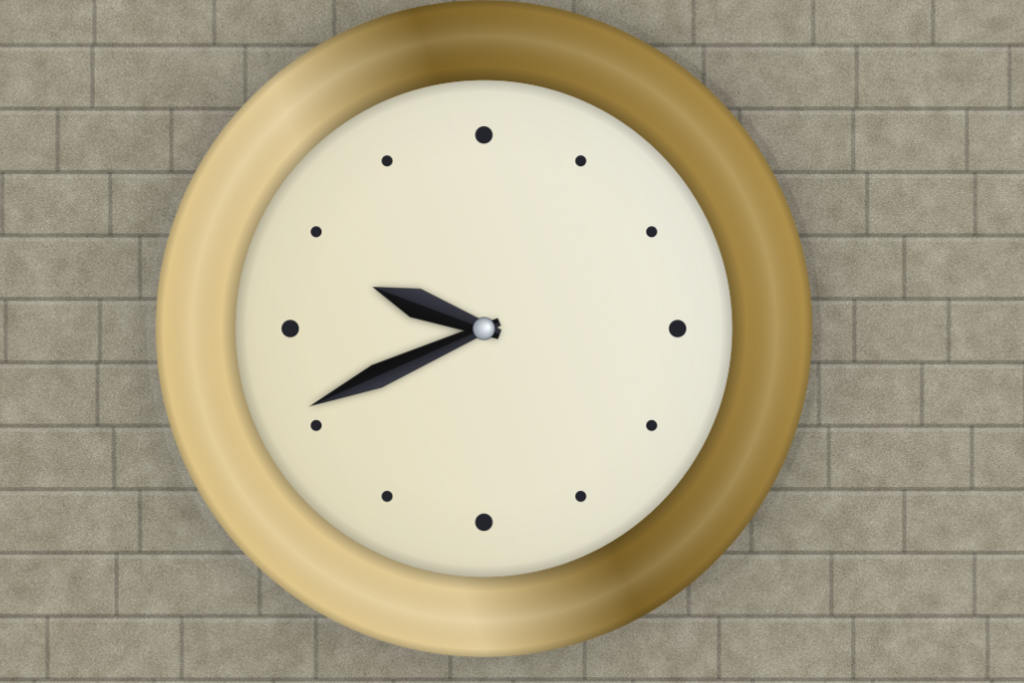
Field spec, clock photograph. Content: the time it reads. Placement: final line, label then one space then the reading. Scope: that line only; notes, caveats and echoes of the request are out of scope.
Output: 9:41
